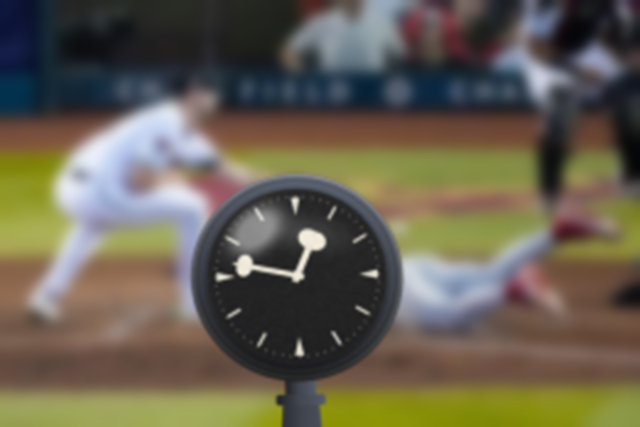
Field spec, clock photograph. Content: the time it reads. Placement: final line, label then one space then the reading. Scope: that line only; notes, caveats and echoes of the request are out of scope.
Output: 12:47
